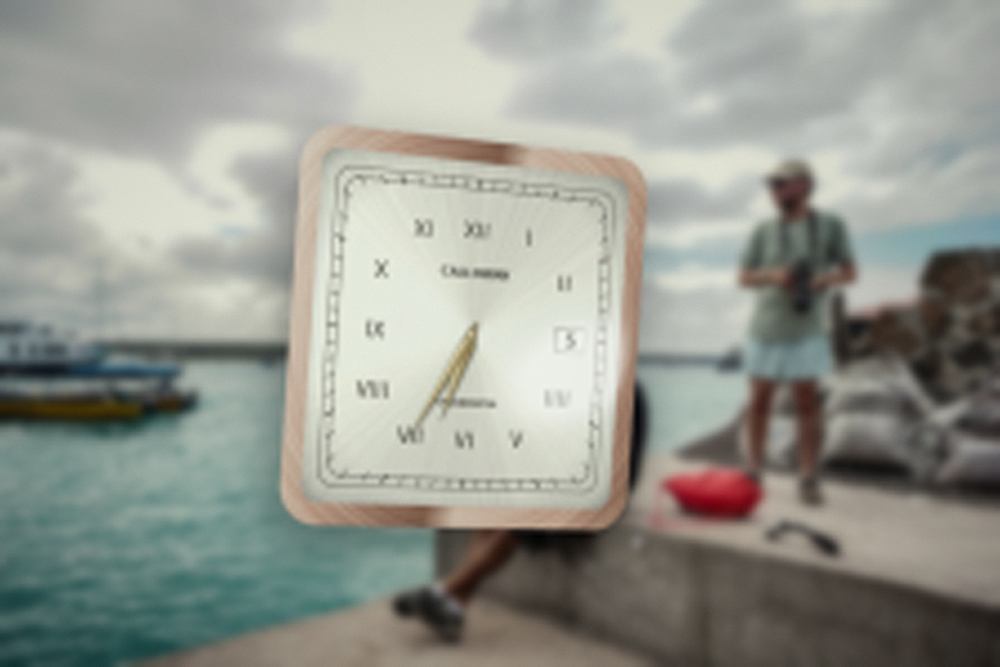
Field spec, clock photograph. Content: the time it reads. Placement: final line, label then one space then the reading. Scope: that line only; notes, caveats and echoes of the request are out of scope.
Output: 6:35
